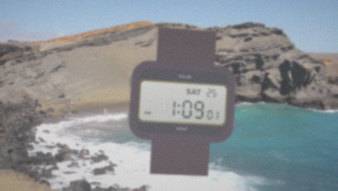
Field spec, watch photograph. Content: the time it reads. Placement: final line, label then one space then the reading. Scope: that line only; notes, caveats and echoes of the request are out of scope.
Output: 1:09
